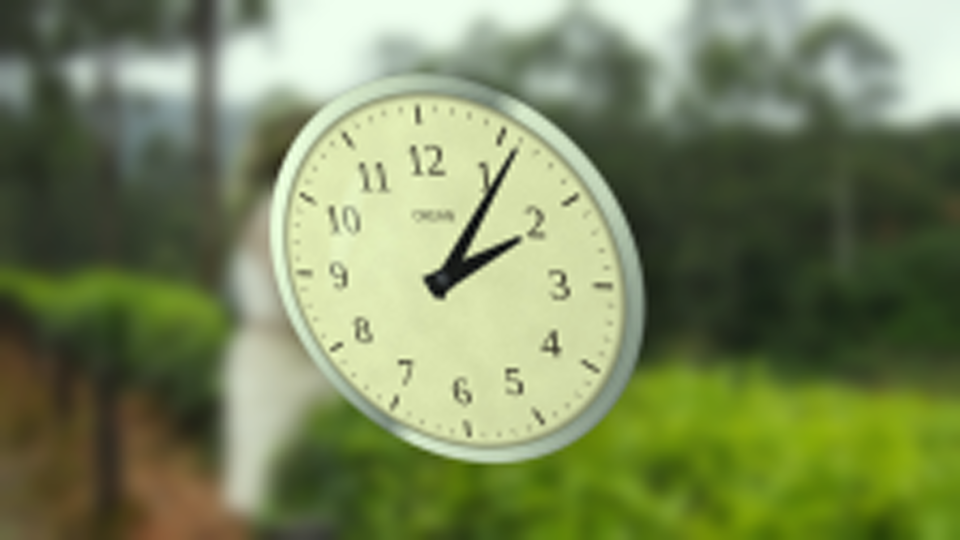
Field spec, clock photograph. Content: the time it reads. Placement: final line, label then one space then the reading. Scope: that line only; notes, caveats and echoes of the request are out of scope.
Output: 2:06
